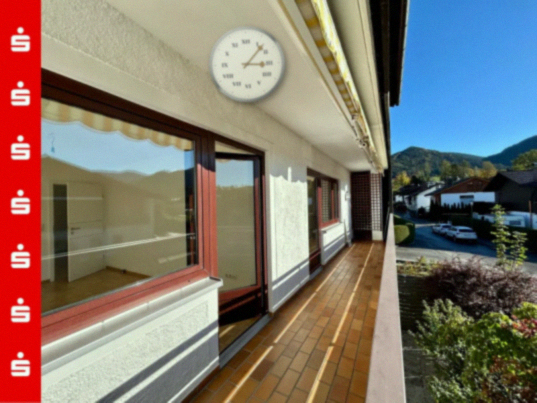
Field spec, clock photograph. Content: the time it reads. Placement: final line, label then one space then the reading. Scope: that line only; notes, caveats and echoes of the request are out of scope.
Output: 3:07
